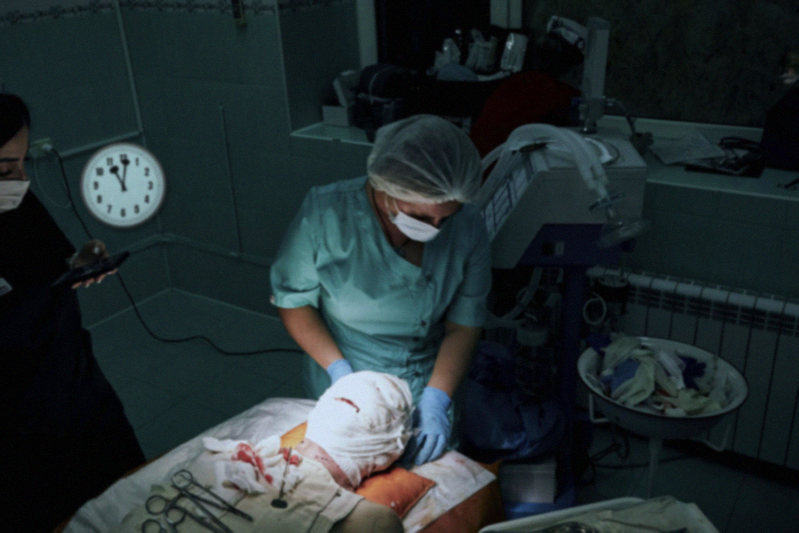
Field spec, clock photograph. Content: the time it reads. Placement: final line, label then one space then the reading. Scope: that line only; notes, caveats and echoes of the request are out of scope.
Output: 11:01
